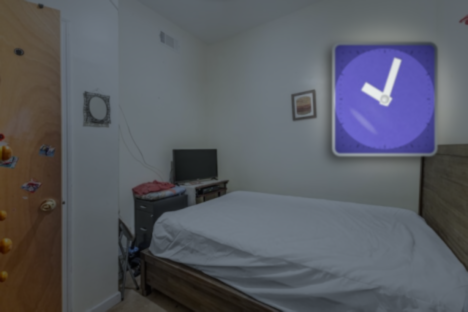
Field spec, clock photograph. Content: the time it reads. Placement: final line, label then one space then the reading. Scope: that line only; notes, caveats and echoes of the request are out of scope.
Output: 10:03
